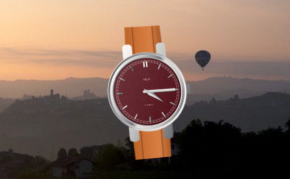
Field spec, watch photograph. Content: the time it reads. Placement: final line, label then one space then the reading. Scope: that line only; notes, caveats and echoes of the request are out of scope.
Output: 4:15
